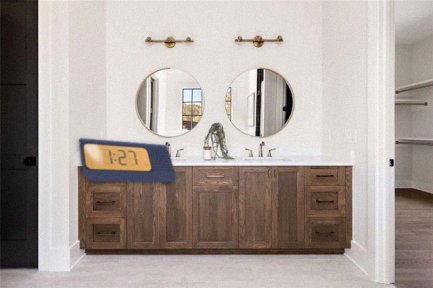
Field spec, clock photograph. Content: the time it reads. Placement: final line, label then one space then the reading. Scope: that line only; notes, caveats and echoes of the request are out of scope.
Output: 1:27
